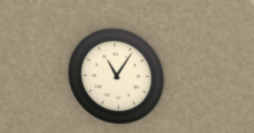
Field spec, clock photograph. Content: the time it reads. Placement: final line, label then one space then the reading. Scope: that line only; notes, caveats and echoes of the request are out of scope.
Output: 11:06
